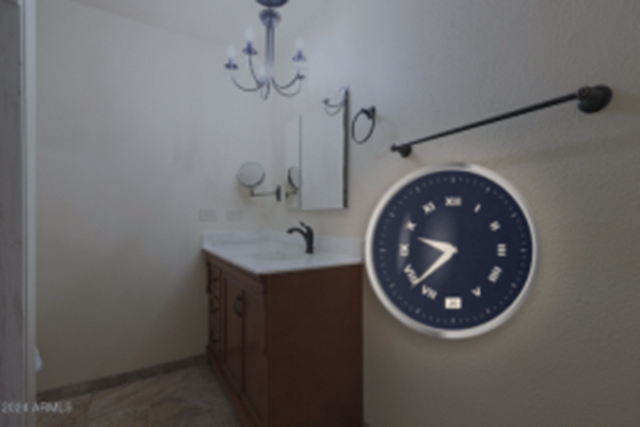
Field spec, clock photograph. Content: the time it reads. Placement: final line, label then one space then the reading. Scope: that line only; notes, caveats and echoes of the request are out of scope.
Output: 9:38
